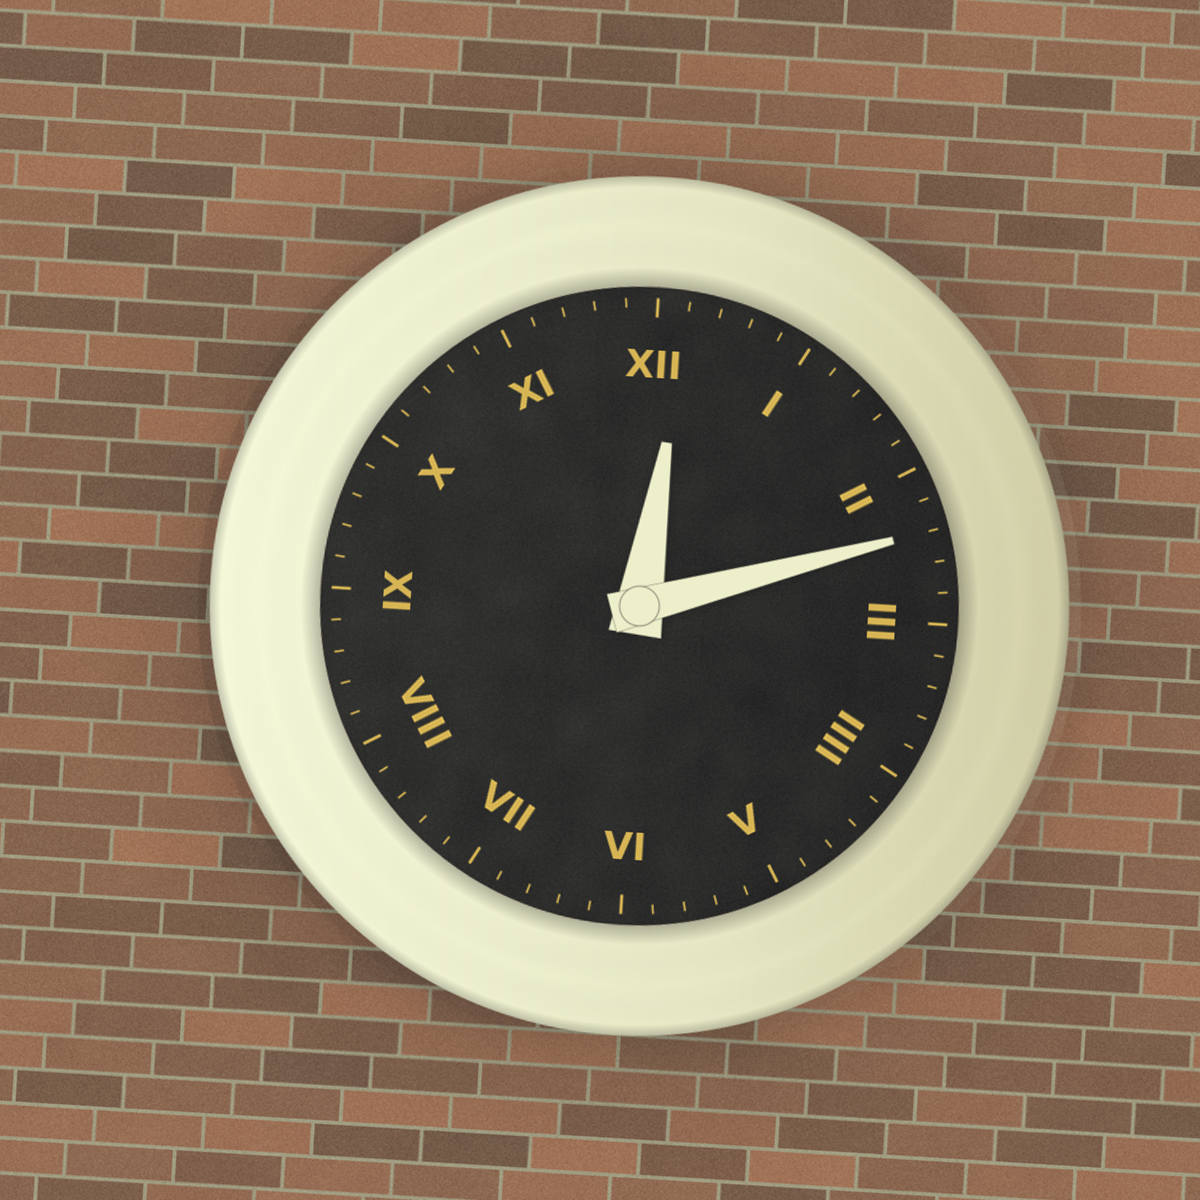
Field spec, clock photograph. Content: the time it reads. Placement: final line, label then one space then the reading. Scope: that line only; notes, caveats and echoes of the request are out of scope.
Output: 12:12
